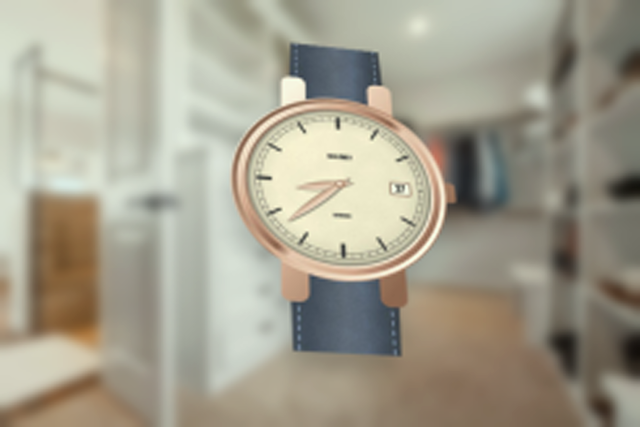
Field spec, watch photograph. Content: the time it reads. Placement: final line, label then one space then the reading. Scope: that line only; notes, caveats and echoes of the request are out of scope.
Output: 8:38
